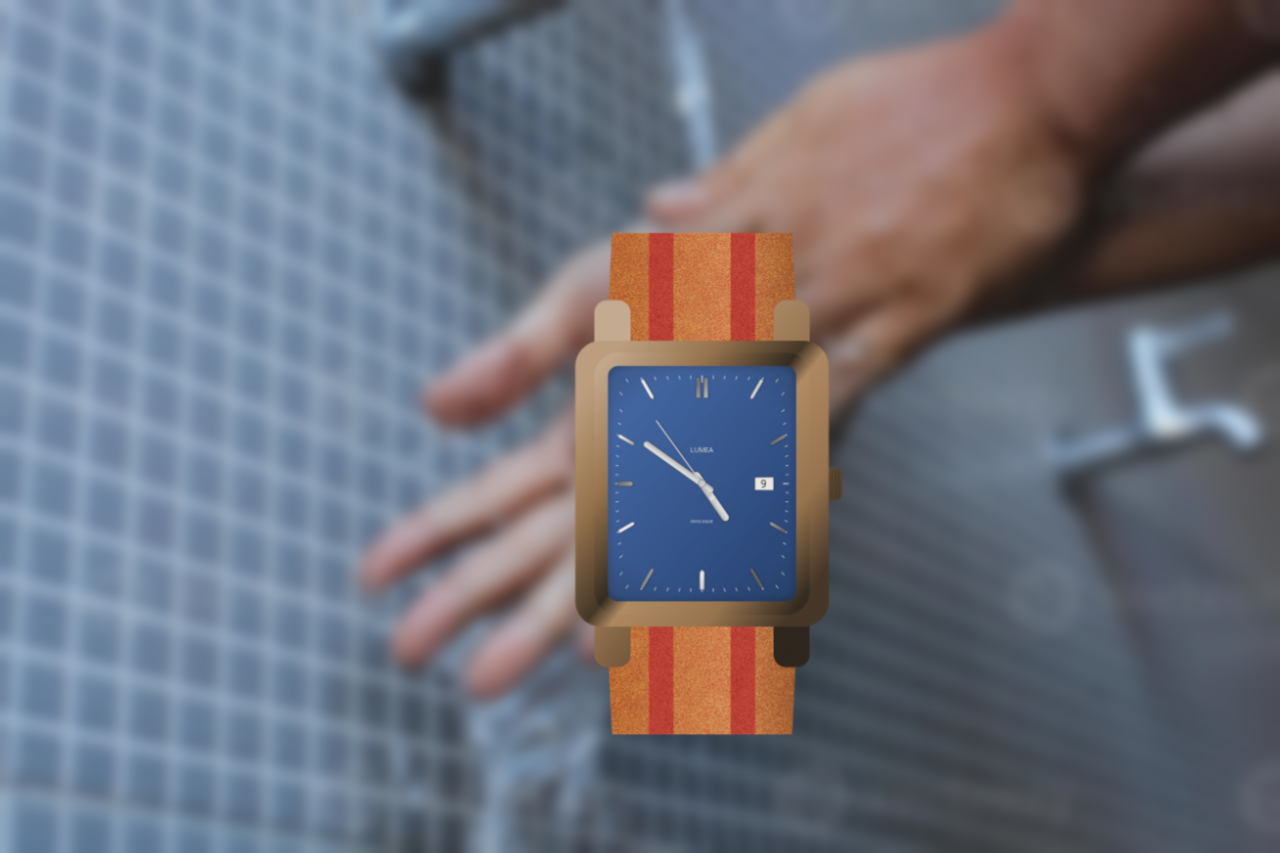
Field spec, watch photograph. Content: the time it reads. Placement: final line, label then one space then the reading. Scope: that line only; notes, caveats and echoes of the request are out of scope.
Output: 4:50:54
